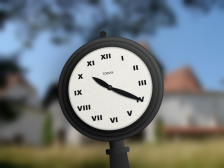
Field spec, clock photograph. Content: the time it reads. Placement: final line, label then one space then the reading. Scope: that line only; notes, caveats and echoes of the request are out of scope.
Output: 10:20
